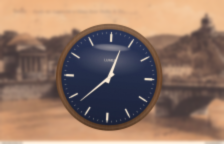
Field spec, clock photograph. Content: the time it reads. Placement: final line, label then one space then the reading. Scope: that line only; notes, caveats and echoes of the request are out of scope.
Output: 12:38
